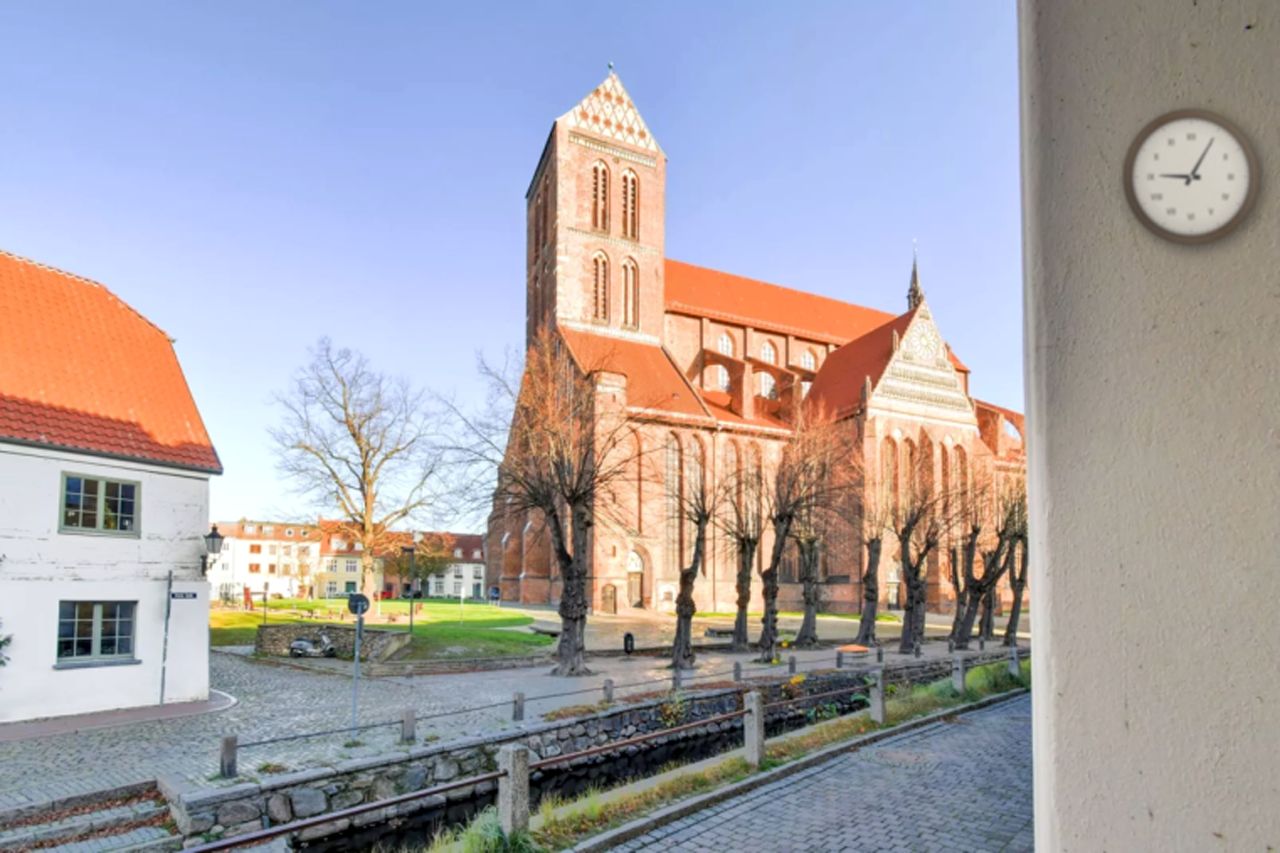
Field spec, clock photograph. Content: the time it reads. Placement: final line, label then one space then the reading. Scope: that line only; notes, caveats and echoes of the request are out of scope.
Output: 9:05
